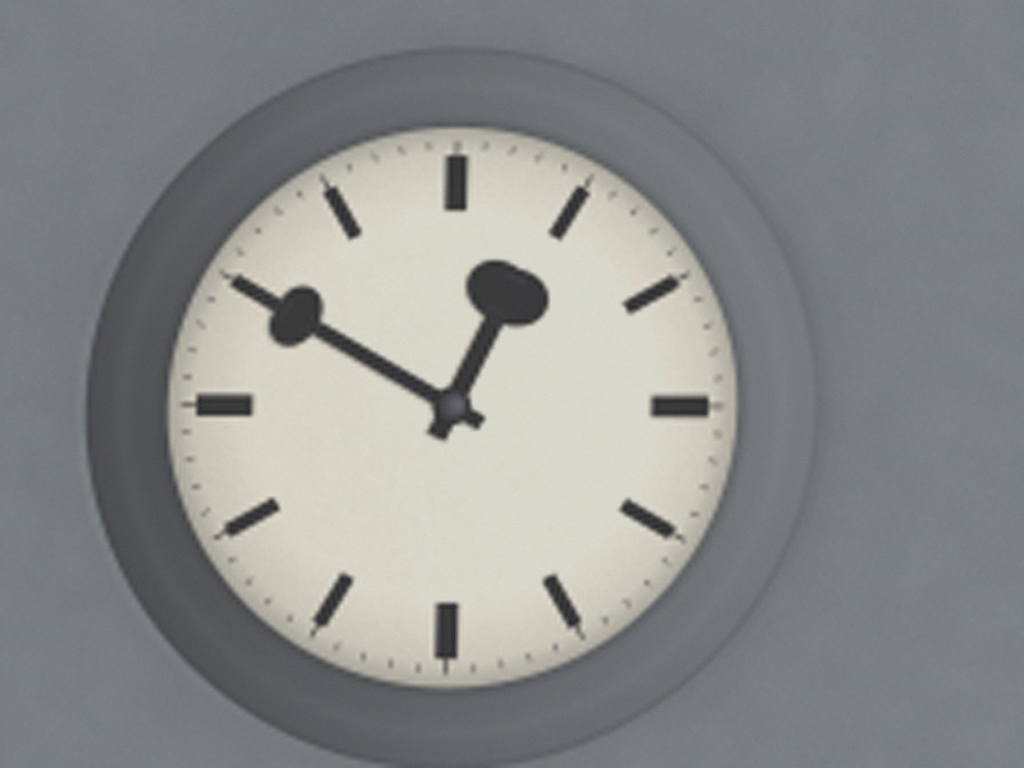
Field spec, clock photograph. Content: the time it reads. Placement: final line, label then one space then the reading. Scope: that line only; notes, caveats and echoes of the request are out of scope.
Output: 12:50
